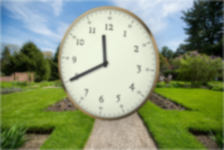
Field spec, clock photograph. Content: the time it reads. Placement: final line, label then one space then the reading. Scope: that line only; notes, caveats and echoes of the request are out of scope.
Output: 11:40
